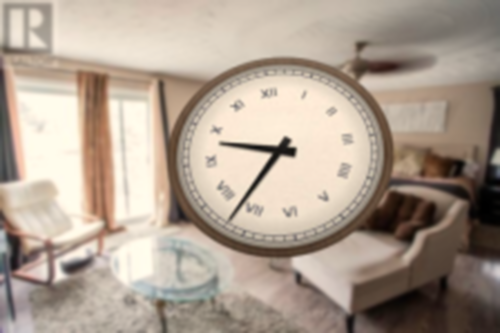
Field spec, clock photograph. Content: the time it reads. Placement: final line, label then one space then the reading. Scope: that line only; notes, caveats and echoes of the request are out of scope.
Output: 9:37
